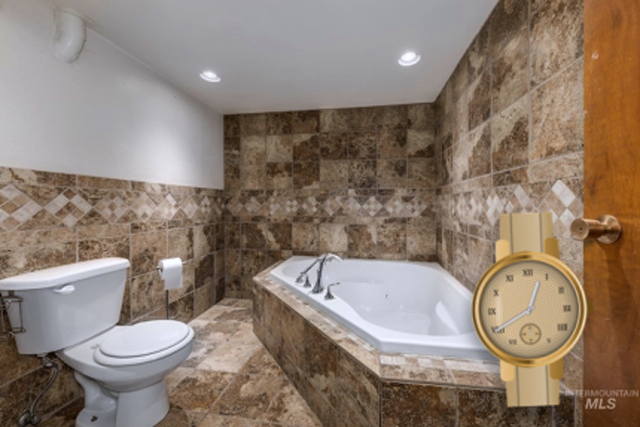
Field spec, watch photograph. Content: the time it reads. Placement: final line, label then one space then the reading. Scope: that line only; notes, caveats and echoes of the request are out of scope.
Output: 12:40
